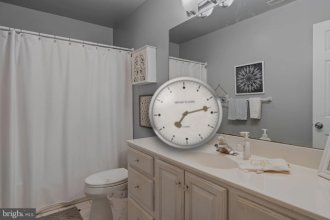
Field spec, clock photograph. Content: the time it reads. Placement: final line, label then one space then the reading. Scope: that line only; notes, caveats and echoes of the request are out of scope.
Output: 7:13
